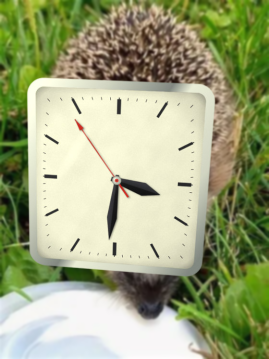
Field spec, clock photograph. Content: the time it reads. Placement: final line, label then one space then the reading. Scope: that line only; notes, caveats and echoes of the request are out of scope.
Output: 3:30:54
